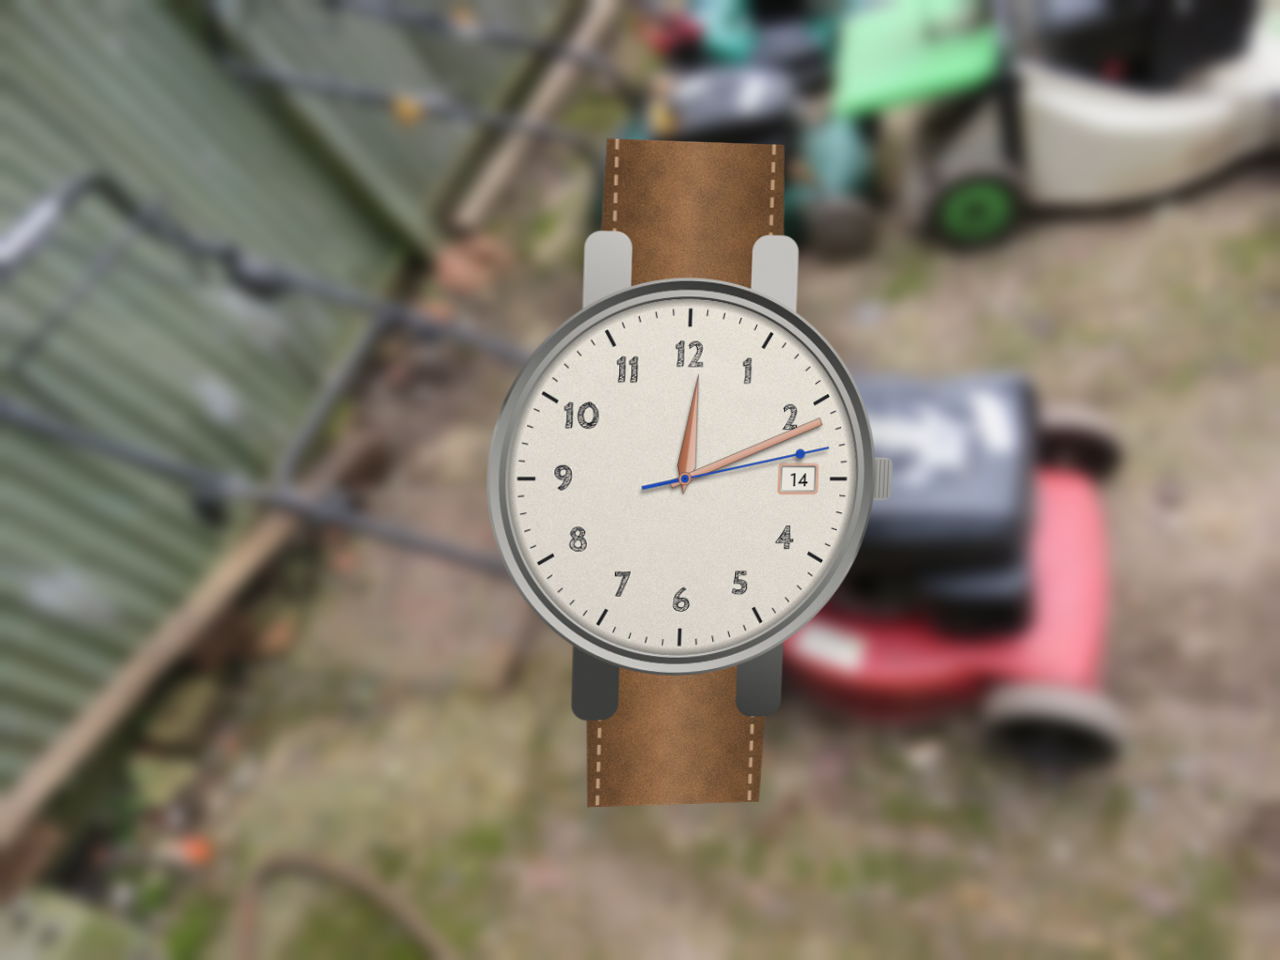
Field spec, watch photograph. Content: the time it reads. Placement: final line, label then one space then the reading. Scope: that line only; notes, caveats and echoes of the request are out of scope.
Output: 12:11:13
